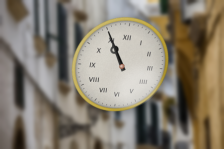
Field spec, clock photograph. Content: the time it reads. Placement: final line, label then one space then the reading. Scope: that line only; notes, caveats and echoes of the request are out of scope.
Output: 10:55
